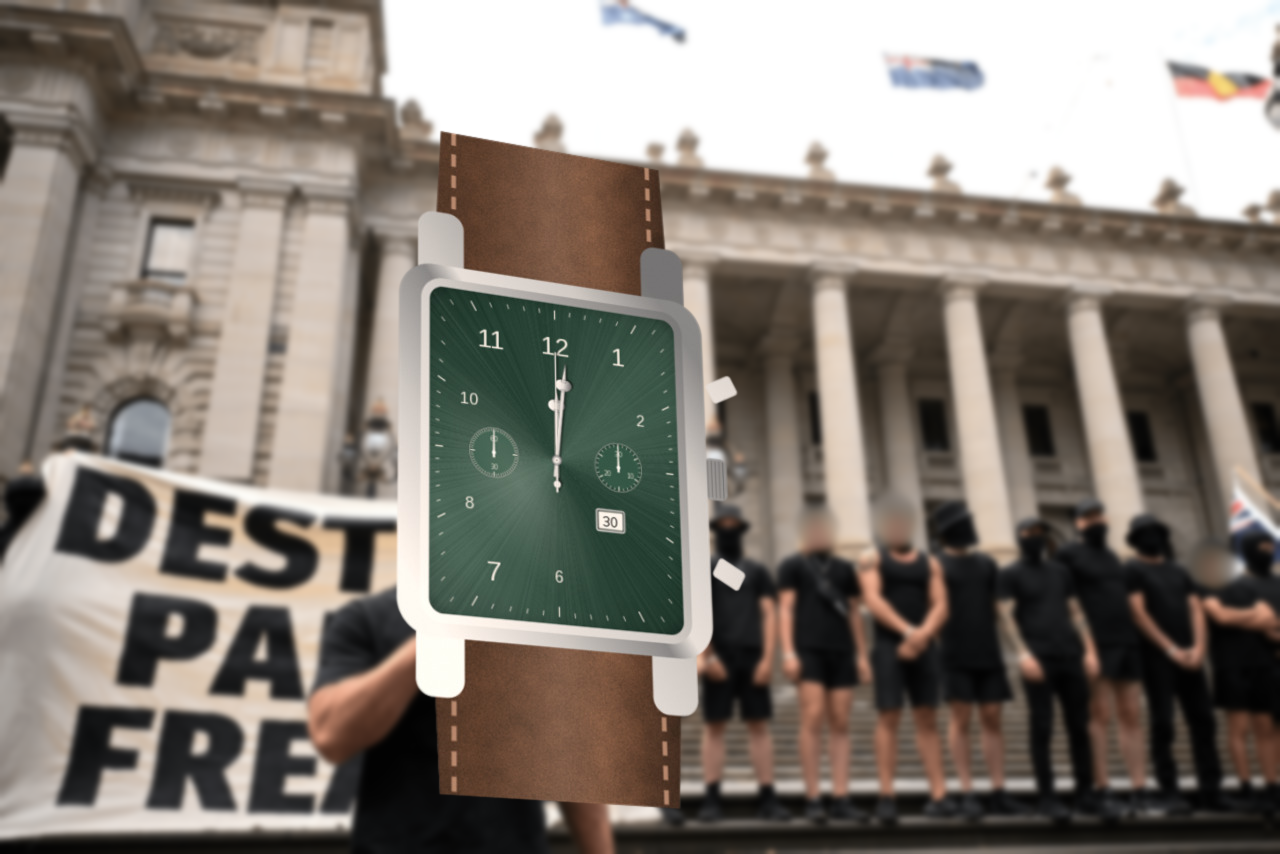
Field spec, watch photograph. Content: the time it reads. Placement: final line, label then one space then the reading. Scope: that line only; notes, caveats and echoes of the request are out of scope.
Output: 12:01
